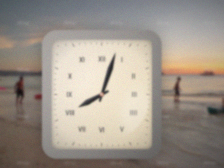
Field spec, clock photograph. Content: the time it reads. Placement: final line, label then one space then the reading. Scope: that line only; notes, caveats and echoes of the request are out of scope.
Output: 8:03
